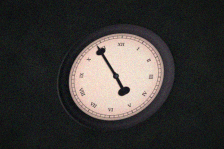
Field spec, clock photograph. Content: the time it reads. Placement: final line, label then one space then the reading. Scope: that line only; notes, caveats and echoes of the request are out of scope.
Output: 4:54
